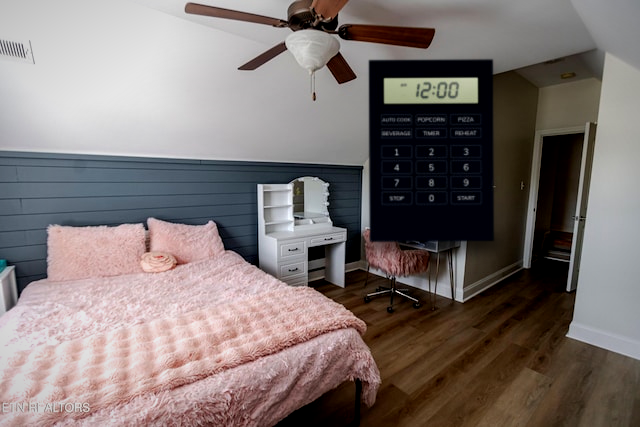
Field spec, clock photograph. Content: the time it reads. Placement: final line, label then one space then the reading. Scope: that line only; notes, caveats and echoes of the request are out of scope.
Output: 12:00
